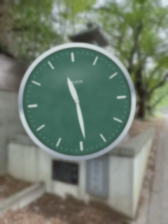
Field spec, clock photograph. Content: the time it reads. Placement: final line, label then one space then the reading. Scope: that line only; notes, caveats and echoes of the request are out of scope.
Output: 11:29
